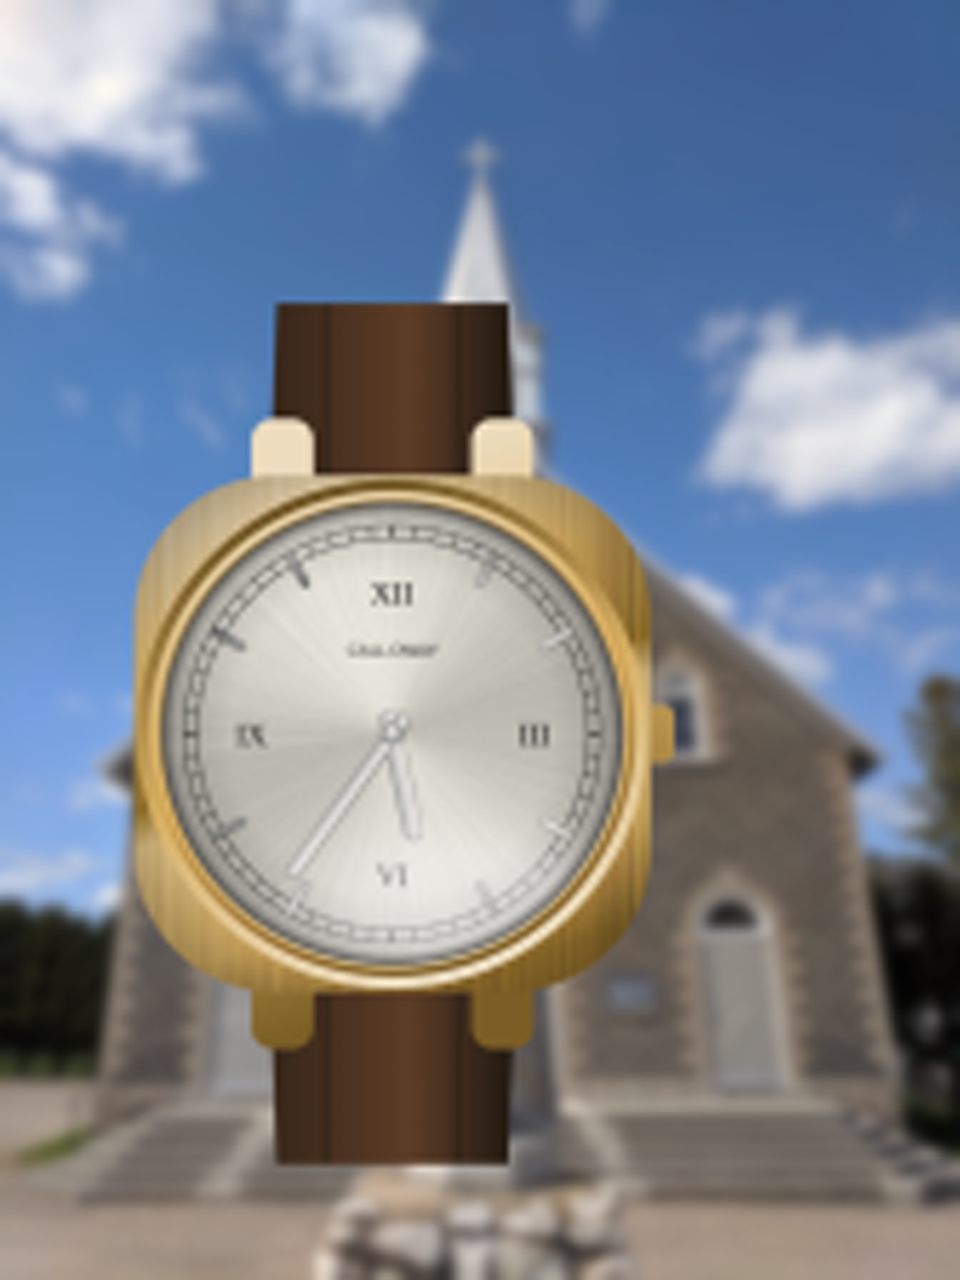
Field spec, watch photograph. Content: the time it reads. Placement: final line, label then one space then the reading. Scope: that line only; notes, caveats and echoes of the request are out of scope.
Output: 5:36
